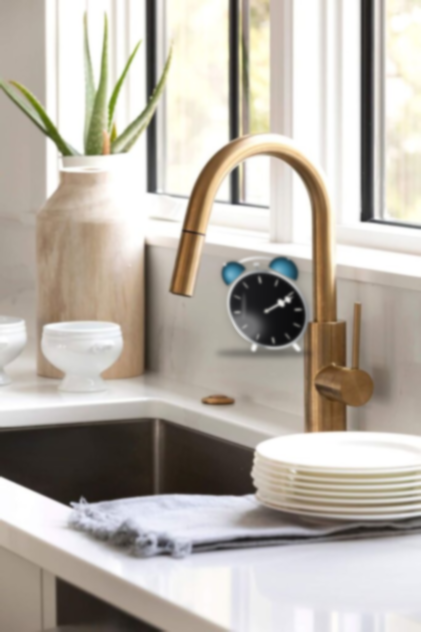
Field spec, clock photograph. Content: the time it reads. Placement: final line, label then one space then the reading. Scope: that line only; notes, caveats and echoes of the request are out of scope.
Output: 2:11
